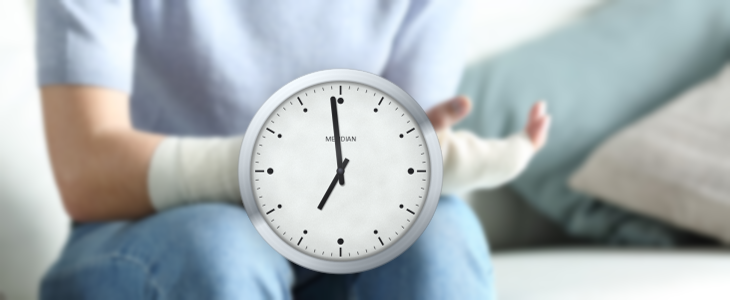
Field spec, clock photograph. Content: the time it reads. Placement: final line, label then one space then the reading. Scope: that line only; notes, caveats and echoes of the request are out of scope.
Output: 6:59
